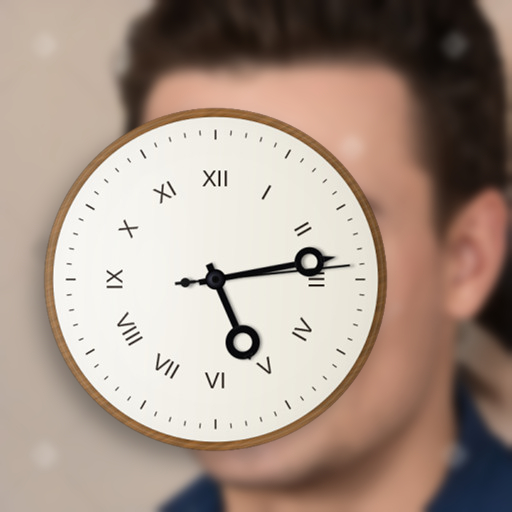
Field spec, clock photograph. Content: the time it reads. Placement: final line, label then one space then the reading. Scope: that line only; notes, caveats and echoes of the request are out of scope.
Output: 5:13:14
